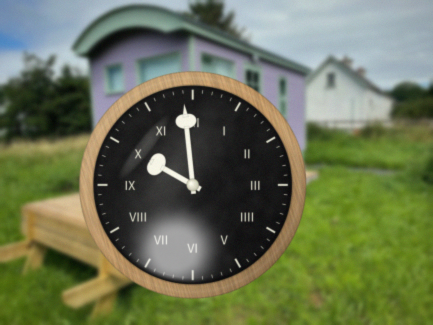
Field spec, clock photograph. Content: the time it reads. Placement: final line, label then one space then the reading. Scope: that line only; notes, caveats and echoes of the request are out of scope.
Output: 9:59
